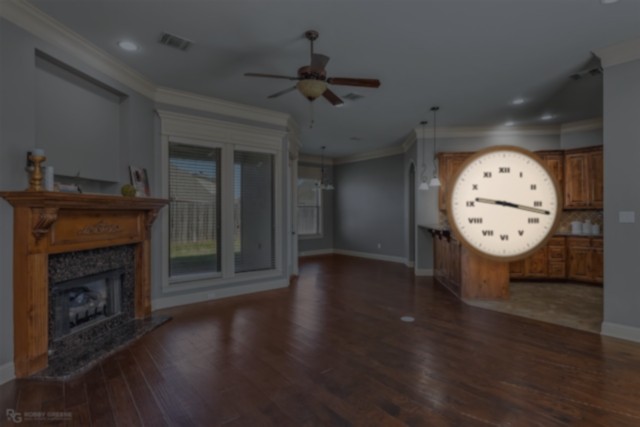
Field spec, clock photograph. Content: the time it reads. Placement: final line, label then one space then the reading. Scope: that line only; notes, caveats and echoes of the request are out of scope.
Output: 9:17
